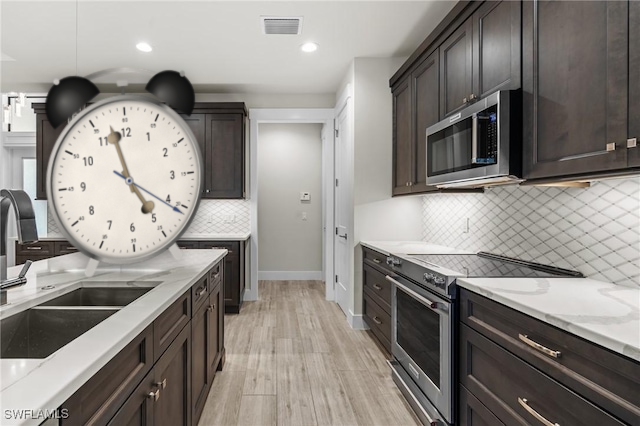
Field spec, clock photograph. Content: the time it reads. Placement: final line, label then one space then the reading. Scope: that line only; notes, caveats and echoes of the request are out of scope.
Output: 4:57:21
